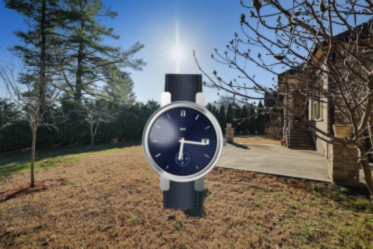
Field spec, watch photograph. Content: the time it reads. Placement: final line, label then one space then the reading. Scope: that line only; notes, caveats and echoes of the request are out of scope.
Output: 6:16
